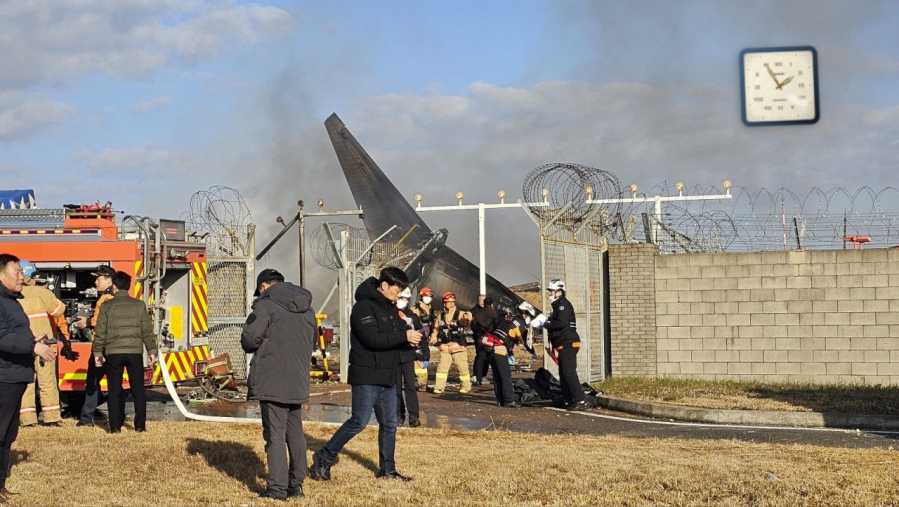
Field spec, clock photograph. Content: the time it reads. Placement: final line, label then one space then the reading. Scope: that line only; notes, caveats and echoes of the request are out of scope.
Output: 1:55
